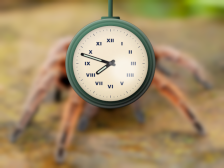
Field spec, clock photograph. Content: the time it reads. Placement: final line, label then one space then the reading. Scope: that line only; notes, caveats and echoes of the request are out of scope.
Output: 7:48
